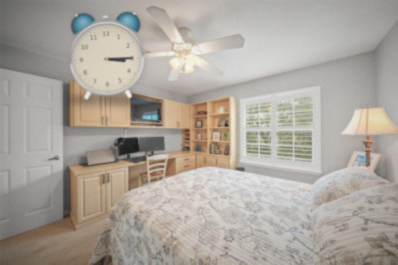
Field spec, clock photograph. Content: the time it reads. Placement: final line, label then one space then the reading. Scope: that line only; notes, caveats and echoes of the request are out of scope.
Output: 3:15
